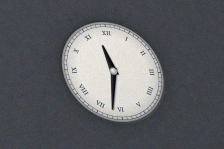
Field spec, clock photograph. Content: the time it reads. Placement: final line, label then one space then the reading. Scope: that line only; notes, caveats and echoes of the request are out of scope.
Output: 11:32
